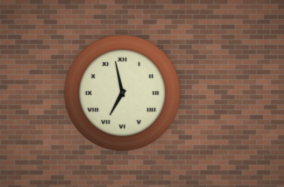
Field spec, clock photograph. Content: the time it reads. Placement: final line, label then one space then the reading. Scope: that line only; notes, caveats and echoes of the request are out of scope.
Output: 6:58
